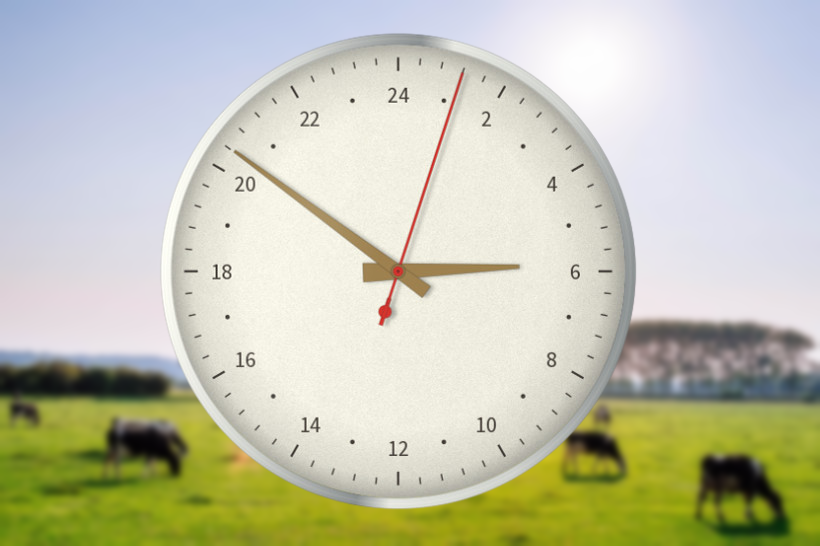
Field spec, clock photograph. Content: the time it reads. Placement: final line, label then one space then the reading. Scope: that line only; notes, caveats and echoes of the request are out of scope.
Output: 5:51:03
